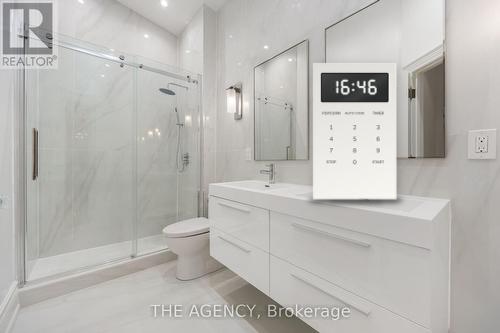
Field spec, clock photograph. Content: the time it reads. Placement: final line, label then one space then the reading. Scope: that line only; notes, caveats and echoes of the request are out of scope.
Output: 16:46
